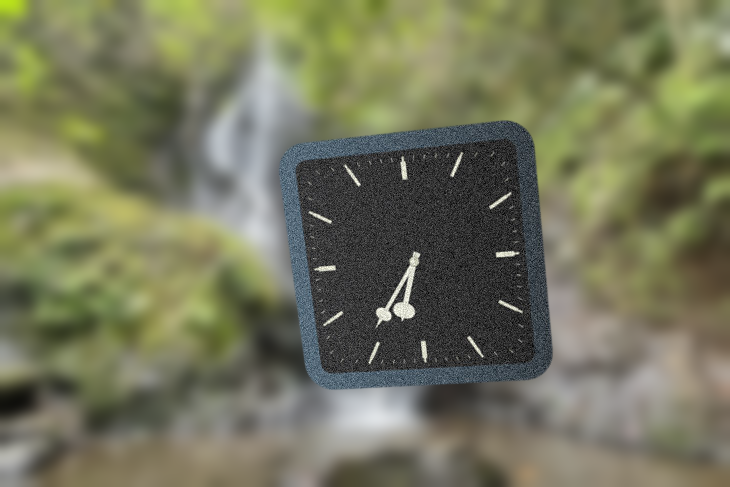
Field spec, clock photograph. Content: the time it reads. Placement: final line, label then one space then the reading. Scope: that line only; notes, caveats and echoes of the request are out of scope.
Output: 6:36
